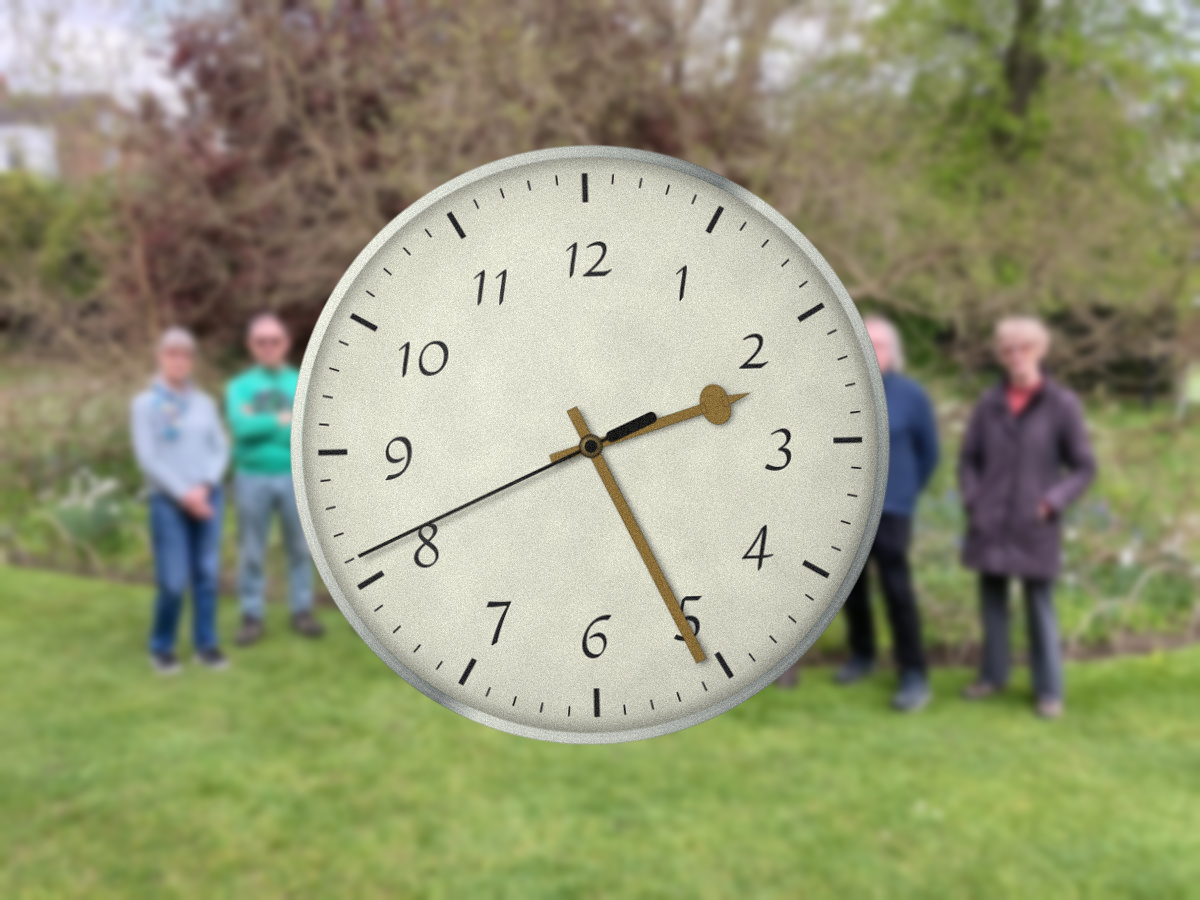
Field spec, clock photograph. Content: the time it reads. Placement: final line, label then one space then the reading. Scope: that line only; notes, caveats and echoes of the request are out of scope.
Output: 2:25:41
